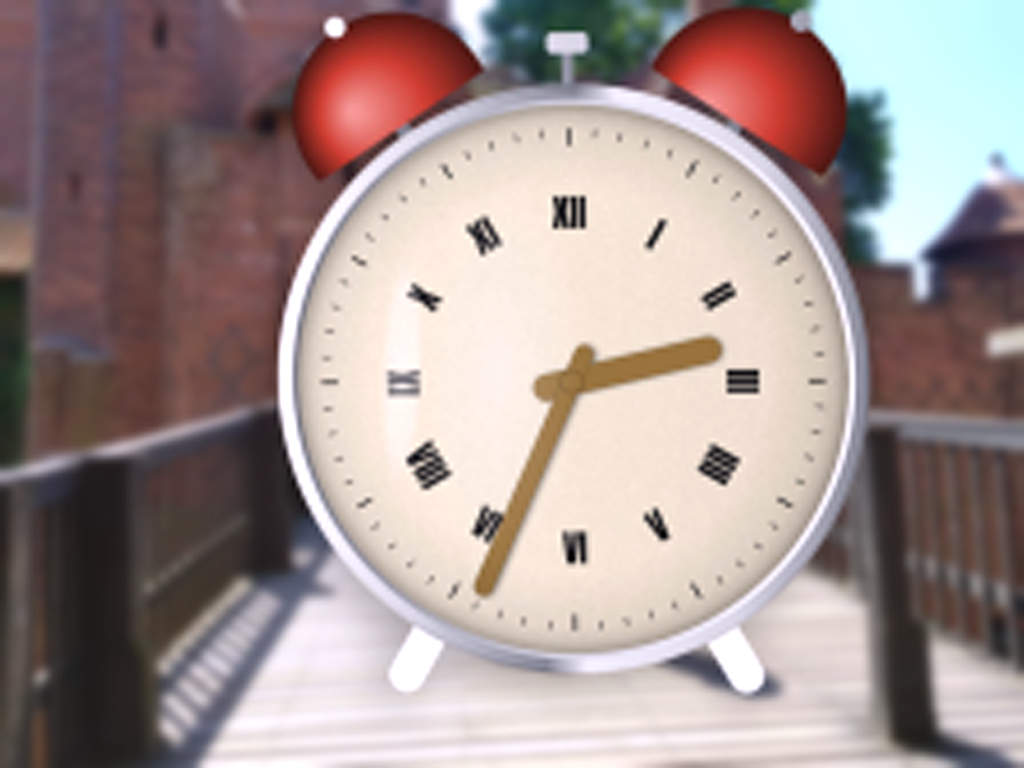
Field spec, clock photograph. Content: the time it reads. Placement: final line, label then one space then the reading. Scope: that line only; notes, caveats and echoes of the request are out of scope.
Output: 2:34
